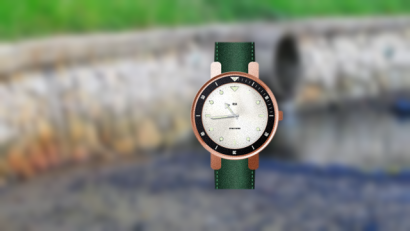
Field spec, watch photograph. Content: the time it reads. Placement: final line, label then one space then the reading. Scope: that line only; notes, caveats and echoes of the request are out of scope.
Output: 10:44
